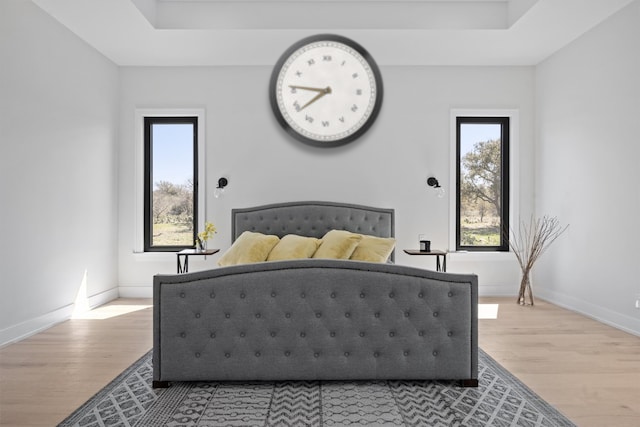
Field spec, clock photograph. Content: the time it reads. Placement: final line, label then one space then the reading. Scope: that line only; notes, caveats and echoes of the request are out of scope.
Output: 7:46
